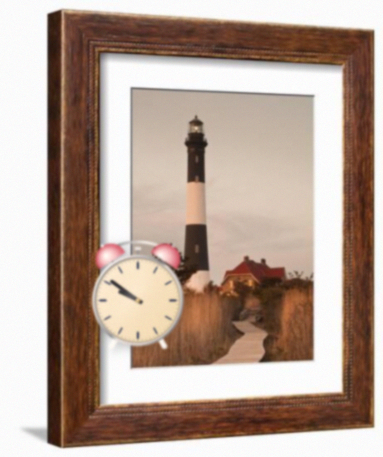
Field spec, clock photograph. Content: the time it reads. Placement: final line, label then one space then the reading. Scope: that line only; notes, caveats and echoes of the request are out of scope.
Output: 9:51
